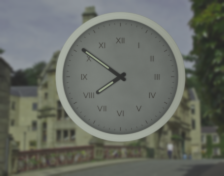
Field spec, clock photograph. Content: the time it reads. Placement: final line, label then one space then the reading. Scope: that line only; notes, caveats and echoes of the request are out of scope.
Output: 7:51
